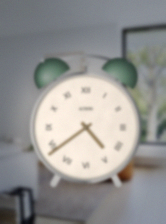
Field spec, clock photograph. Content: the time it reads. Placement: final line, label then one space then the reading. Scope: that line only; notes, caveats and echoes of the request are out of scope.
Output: 4:39
